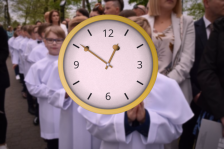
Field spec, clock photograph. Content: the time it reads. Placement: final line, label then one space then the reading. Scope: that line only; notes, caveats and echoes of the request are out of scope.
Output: 12:51
